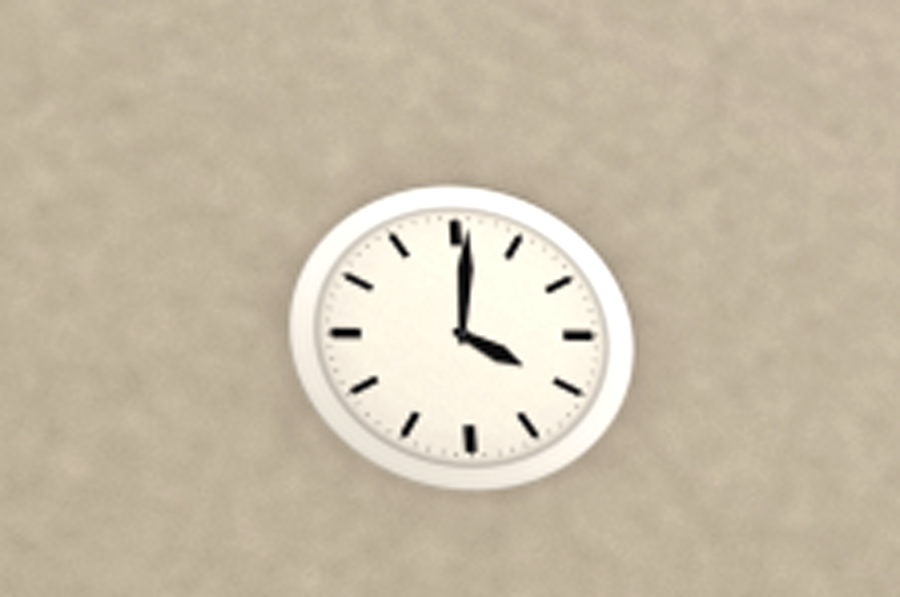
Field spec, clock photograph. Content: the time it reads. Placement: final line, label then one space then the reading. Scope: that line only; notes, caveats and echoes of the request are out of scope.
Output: 4:01
